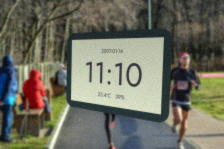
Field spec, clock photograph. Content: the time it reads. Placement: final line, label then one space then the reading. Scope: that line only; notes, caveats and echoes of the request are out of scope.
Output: 11:10
